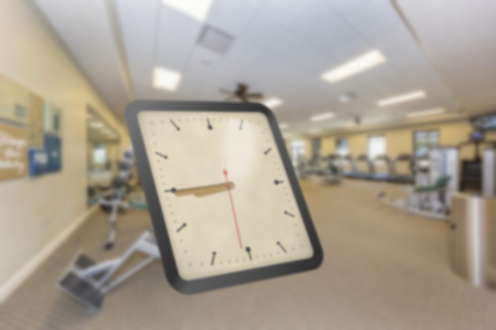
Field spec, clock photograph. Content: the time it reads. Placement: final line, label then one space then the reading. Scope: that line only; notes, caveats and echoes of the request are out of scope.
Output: 8:44:31
